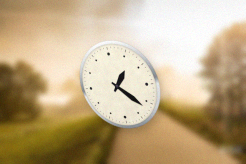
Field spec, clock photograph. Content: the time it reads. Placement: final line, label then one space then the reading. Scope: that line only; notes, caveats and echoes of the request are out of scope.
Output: 1:22
